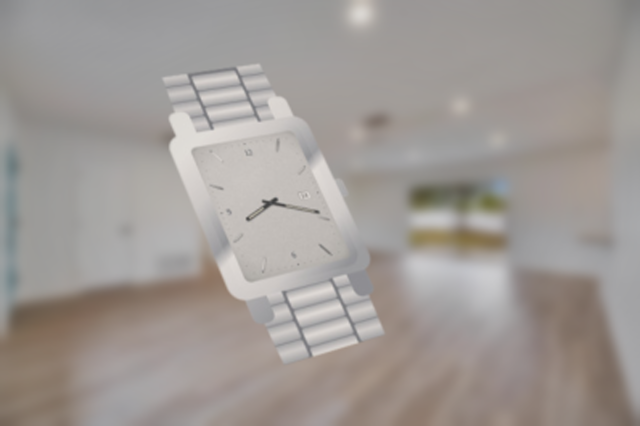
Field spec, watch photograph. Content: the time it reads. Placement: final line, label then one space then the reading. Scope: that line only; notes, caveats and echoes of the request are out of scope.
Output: 8:19
